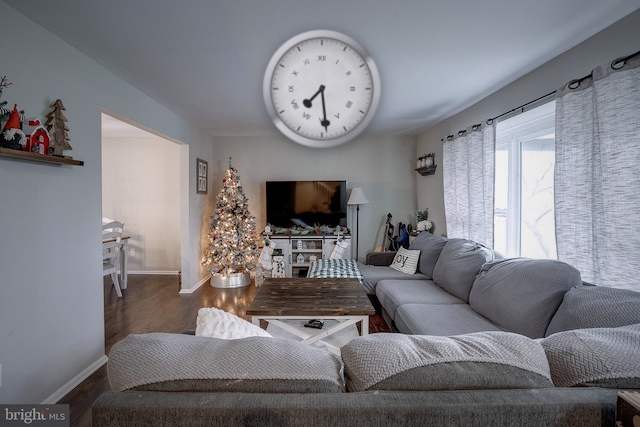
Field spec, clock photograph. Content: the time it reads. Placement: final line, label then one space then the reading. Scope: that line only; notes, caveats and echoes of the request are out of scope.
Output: 7:29
